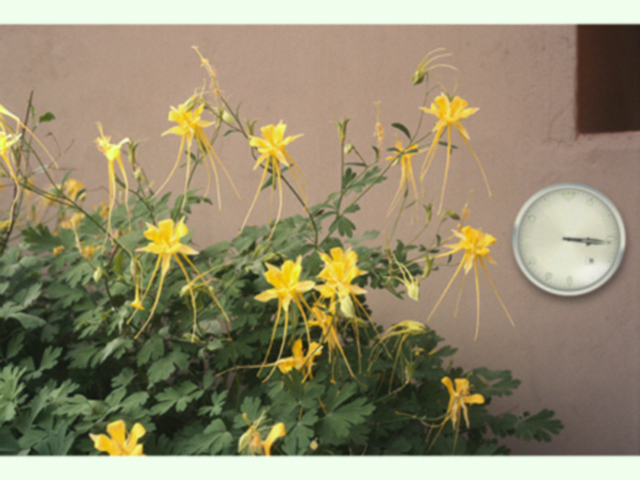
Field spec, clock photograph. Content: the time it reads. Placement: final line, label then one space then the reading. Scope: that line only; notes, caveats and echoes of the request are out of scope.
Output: 3:16
